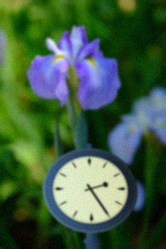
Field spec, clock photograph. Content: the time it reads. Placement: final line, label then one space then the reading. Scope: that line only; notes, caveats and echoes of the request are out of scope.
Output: 2:25
